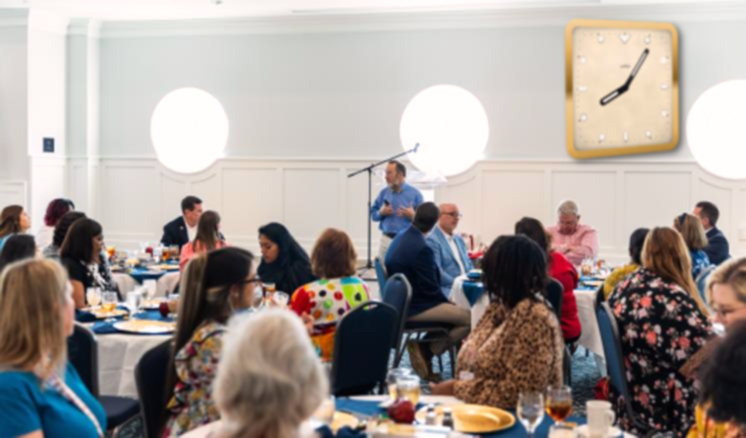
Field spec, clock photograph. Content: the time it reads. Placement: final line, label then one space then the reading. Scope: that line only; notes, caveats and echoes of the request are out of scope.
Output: 8:06
